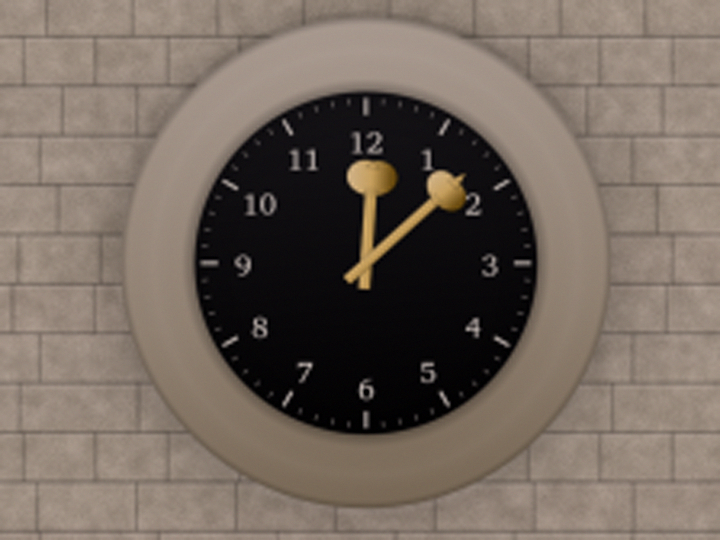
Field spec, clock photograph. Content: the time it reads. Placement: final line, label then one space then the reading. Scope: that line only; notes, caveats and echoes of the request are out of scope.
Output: 12:08
